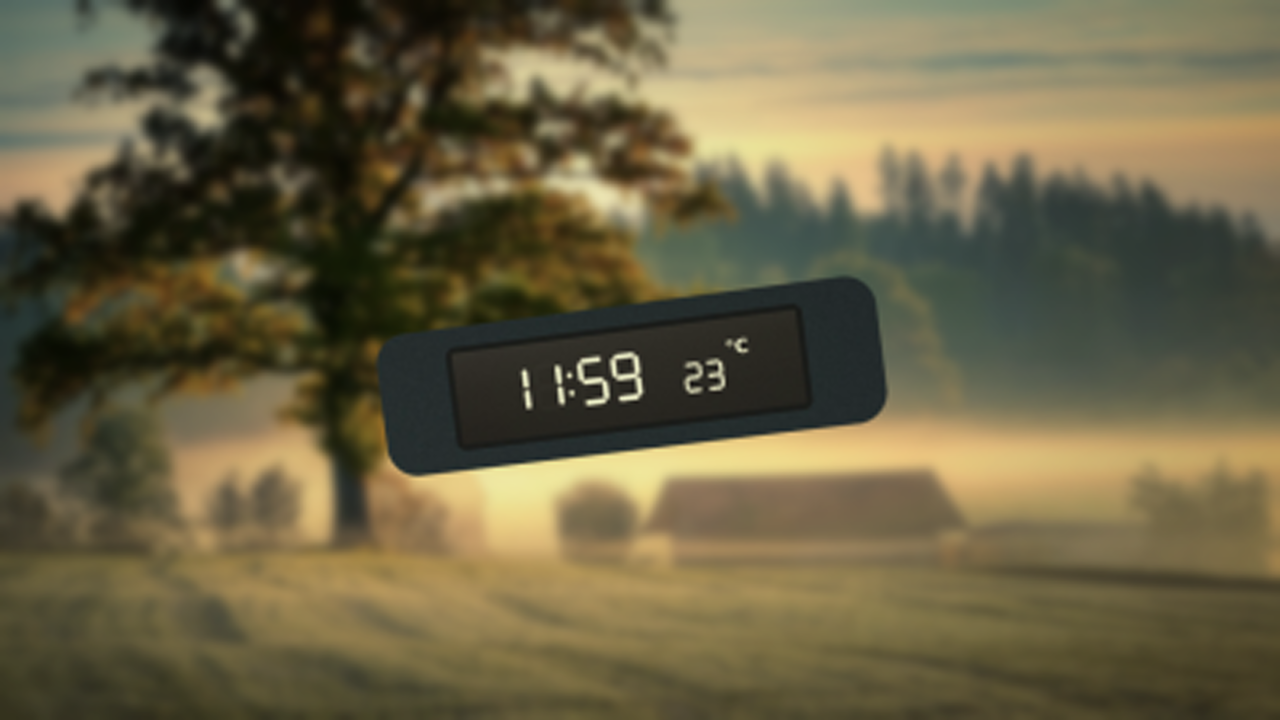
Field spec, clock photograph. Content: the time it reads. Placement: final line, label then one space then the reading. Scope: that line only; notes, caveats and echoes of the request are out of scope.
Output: 11:59
